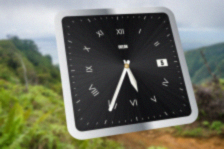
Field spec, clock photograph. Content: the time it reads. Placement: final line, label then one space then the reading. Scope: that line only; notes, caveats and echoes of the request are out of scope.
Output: 5:35
